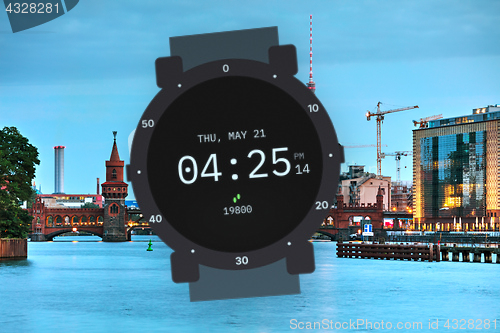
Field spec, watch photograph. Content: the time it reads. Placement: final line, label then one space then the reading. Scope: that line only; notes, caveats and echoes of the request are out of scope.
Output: 4:25:14
